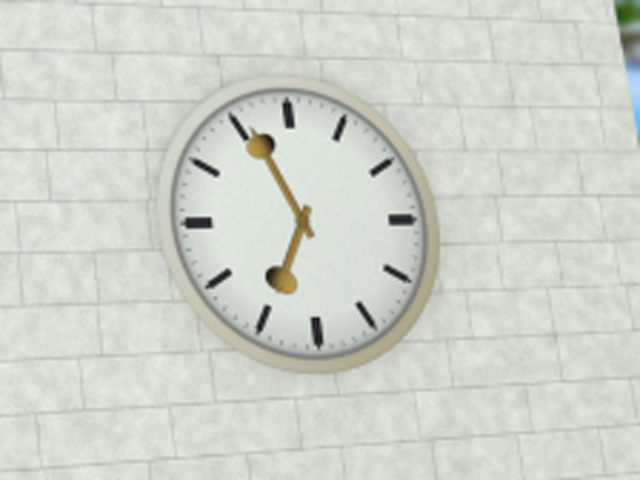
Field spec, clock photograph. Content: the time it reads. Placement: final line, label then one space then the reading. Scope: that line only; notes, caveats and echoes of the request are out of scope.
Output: 6:56
